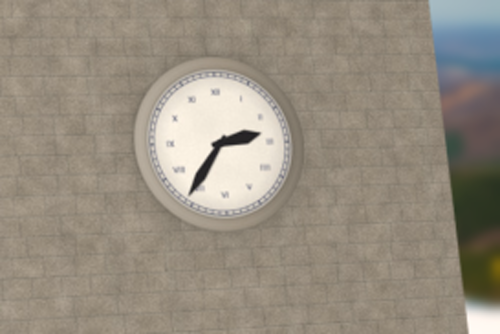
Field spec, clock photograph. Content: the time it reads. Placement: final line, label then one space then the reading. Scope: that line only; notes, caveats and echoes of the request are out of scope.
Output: 2:36
